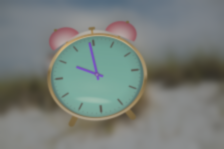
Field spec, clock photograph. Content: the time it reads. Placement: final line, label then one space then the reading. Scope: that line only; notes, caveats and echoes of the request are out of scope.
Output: 9:59
